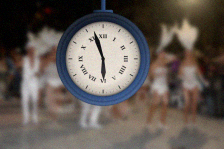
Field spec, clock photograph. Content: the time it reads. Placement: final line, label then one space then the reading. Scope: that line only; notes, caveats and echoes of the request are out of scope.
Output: 5:57
